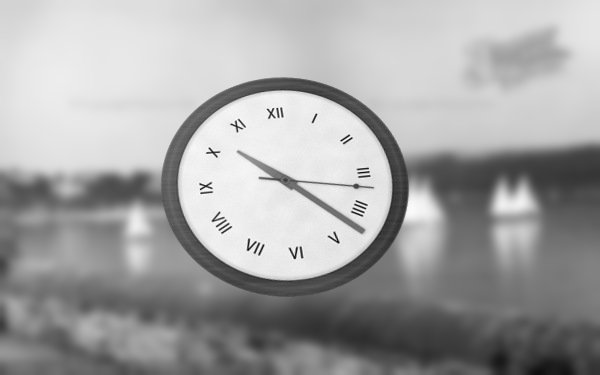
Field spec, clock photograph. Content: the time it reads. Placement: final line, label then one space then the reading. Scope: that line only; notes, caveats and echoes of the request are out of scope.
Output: 10:22:17
